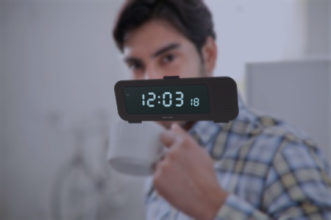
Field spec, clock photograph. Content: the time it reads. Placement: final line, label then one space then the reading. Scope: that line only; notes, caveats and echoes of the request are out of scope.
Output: 12:03:18
